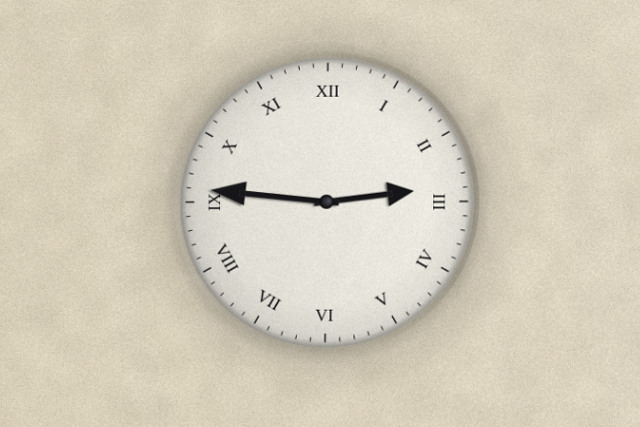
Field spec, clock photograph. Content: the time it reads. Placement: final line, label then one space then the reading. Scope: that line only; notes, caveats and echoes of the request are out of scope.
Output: 2:46
